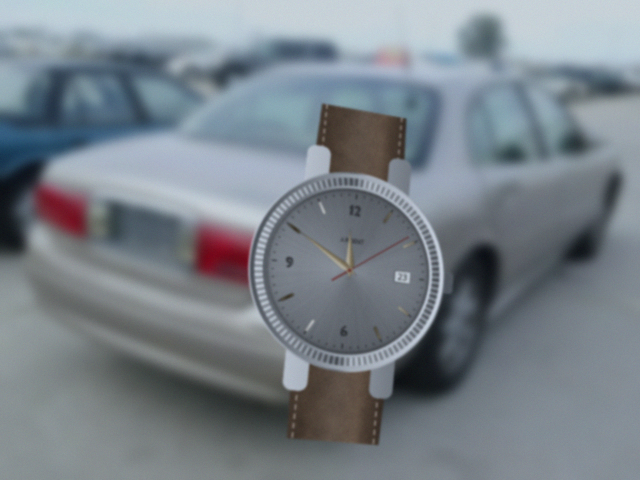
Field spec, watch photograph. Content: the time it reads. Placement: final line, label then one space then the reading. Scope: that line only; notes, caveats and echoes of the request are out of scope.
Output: 11:50:09
